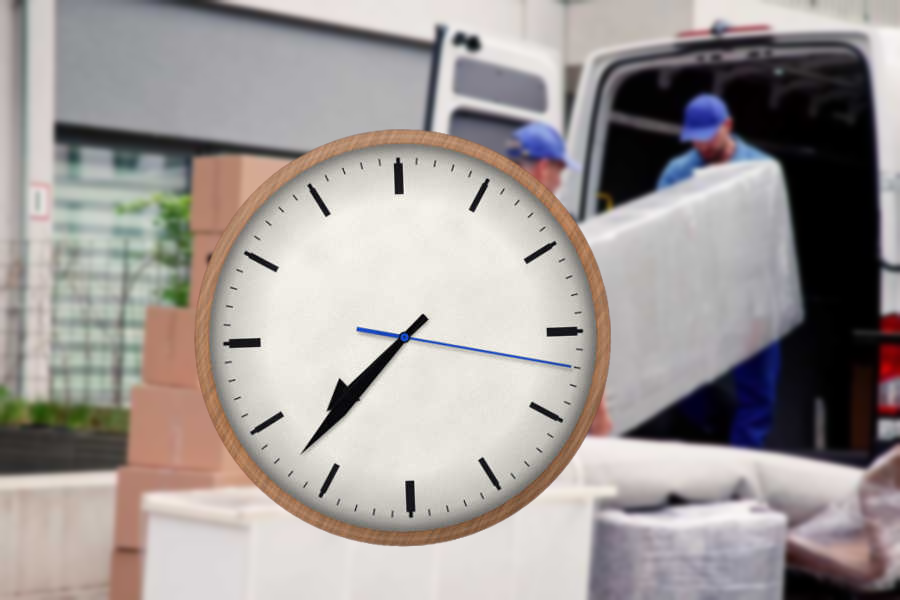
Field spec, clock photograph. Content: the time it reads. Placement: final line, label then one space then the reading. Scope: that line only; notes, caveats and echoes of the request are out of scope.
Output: 7:37:17
